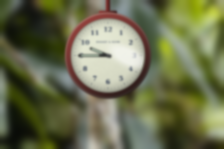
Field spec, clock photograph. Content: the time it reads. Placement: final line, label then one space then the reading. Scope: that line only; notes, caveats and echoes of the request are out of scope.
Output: 9:45
